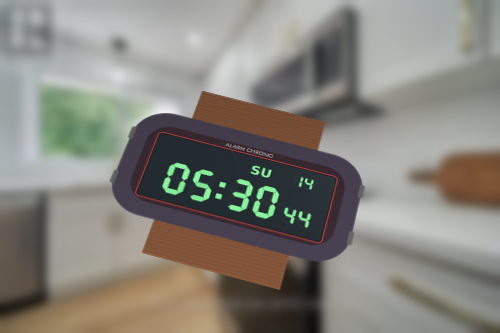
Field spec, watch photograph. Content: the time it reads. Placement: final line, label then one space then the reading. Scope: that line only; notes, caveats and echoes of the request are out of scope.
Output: 5:30:44
